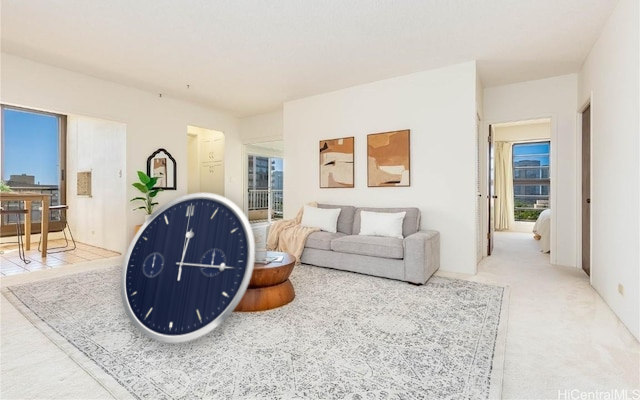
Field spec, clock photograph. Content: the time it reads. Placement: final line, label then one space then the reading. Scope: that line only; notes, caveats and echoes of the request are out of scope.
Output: 12:16
